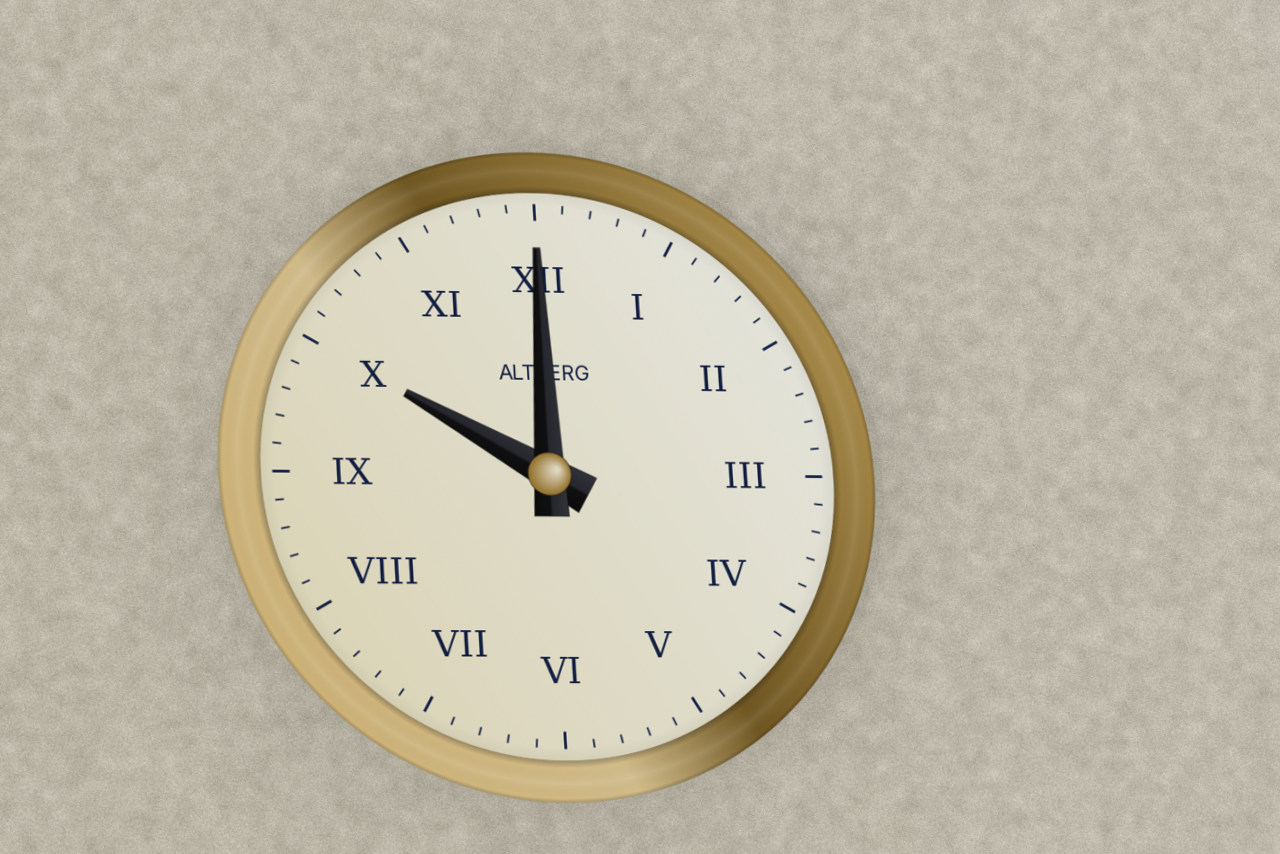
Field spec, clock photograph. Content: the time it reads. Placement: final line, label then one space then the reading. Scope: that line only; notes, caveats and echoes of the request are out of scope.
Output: 10:00
